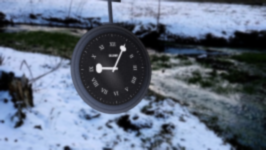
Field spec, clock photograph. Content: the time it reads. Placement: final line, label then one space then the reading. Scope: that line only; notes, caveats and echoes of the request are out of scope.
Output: 9:05
